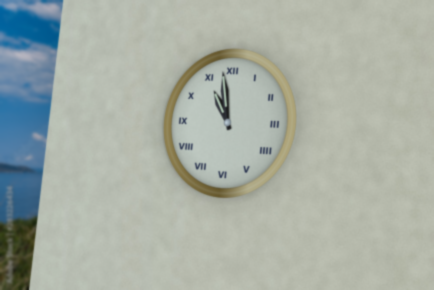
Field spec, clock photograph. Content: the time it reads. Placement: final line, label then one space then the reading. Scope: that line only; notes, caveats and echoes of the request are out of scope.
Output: 10:58
